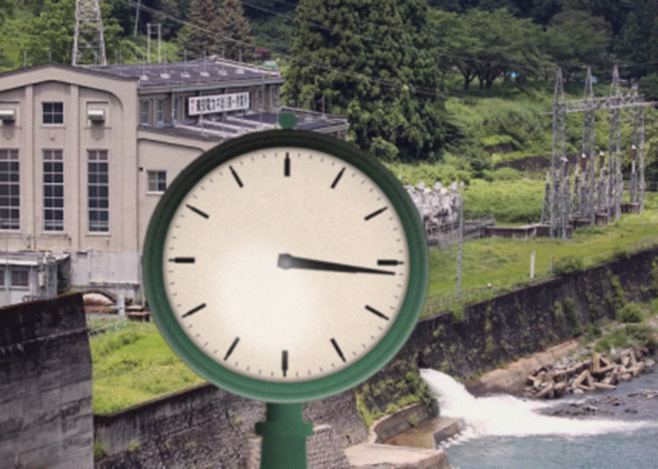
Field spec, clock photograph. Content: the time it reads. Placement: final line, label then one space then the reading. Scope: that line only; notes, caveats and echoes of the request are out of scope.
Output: 3:16
